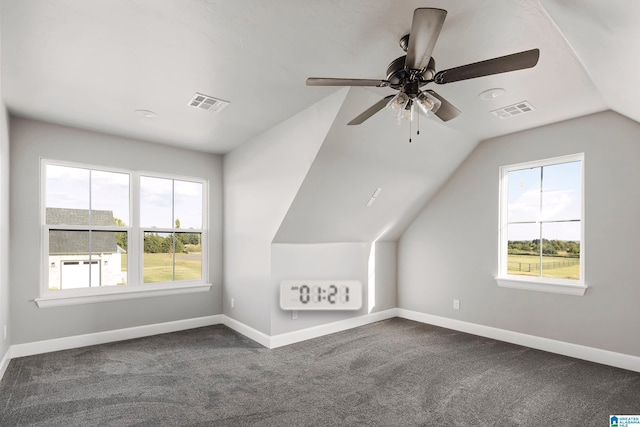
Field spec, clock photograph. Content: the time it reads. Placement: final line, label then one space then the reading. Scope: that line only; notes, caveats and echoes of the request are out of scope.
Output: 1:21
